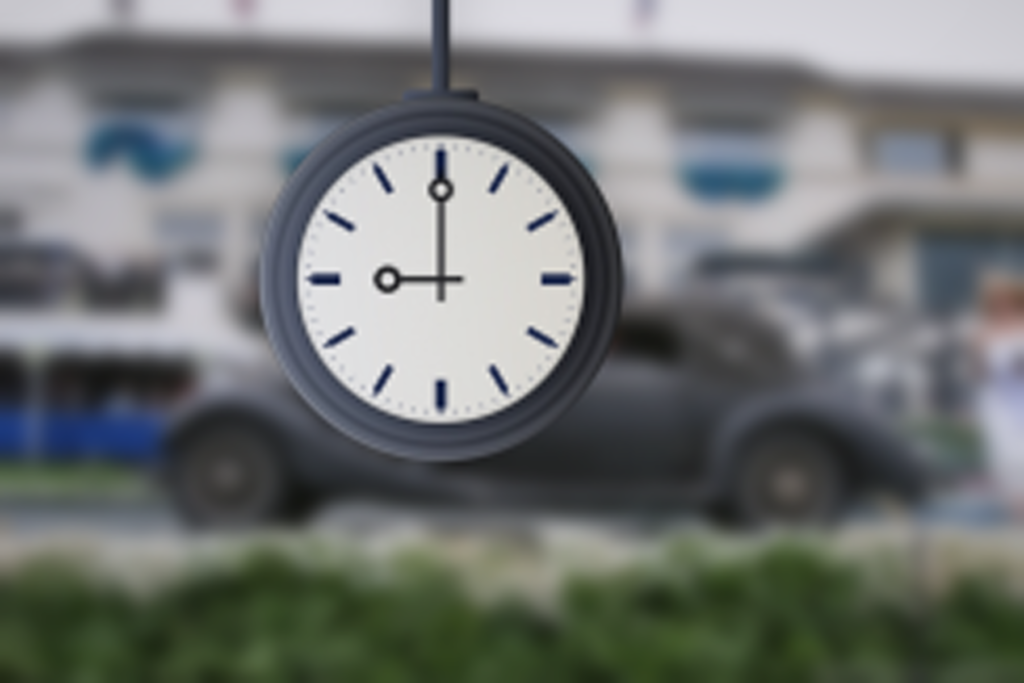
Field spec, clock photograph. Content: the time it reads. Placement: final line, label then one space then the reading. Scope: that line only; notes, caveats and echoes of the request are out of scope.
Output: 9:00
